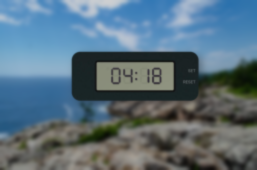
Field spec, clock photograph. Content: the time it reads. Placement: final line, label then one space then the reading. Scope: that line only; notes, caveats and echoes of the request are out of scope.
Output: 4:18
